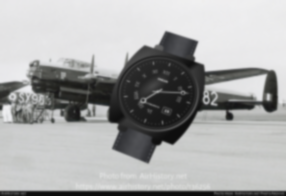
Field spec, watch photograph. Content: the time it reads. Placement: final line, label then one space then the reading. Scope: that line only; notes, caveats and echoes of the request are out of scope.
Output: 7:12
